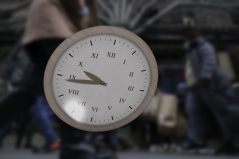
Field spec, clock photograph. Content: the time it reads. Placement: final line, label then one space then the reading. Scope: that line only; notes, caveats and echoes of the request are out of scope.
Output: 9:44
